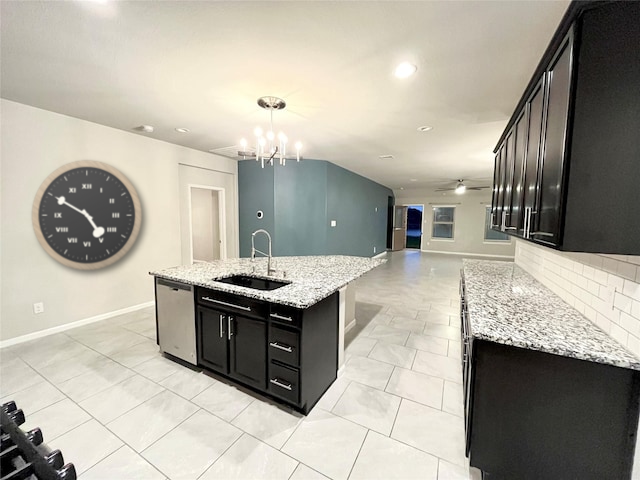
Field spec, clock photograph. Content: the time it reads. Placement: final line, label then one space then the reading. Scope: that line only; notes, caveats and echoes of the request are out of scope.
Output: 4:50
